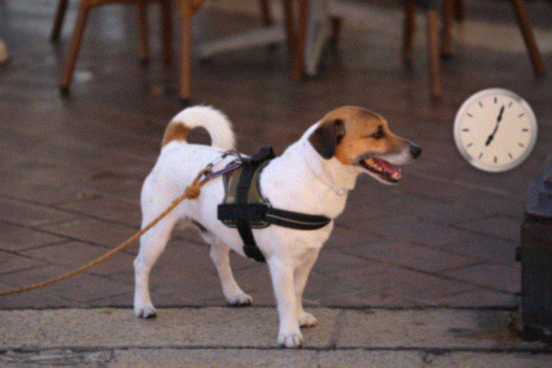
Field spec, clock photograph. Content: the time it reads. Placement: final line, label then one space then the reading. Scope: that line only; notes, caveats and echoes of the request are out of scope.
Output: 7:03
